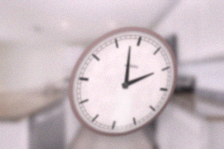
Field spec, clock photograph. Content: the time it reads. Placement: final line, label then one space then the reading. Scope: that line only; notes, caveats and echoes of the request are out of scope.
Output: 1:58
